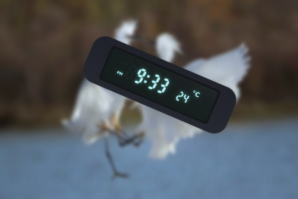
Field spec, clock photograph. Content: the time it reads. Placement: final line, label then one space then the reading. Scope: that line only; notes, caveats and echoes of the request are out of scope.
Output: 9:33
